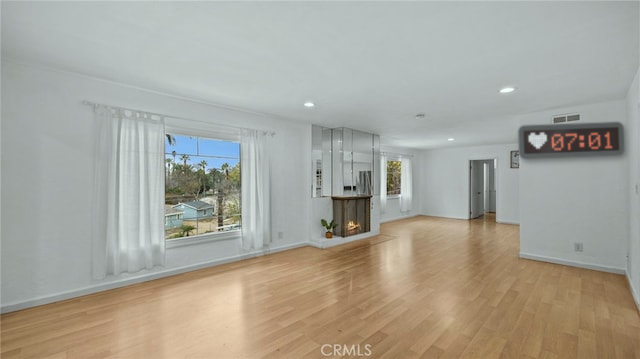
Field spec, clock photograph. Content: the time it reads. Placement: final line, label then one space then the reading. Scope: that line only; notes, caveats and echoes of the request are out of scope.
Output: 7:01
